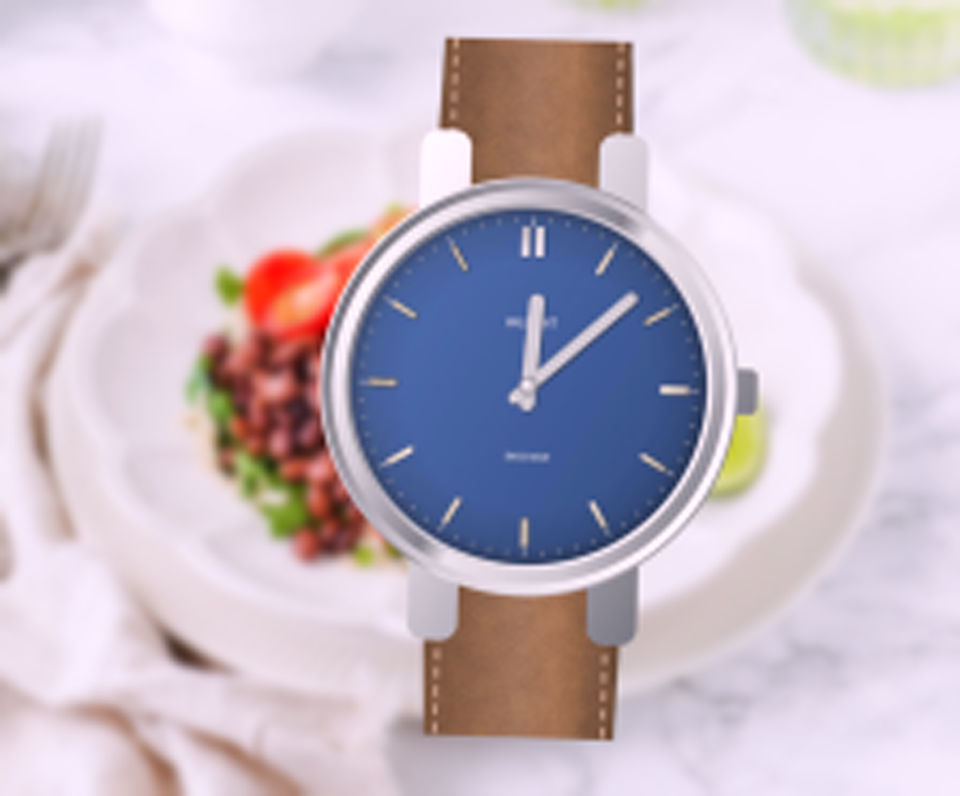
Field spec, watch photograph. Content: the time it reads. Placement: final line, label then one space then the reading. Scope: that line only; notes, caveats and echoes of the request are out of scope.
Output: 12:08
